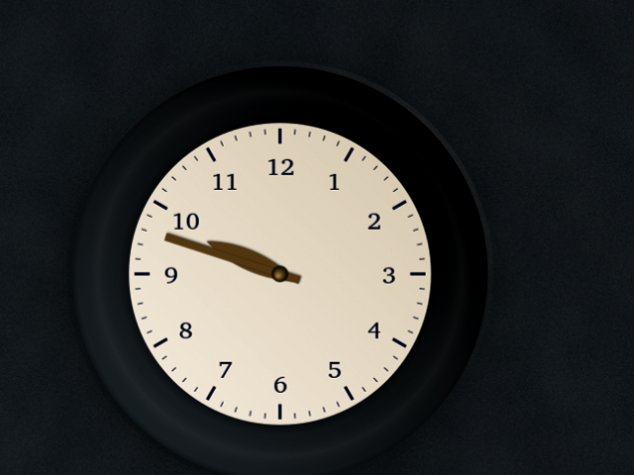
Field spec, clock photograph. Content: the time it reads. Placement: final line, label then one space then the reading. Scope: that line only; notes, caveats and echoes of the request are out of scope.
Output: 9:48
